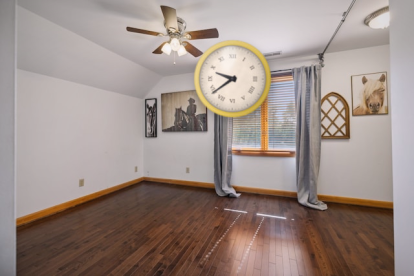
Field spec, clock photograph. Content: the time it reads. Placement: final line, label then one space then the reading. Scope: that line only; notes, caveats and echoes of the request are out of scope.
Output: 9:39
